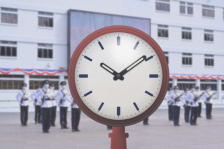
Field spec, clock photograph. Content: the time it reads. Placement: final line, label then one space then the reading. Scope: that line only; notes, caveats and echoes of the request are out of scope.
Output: 10:09
